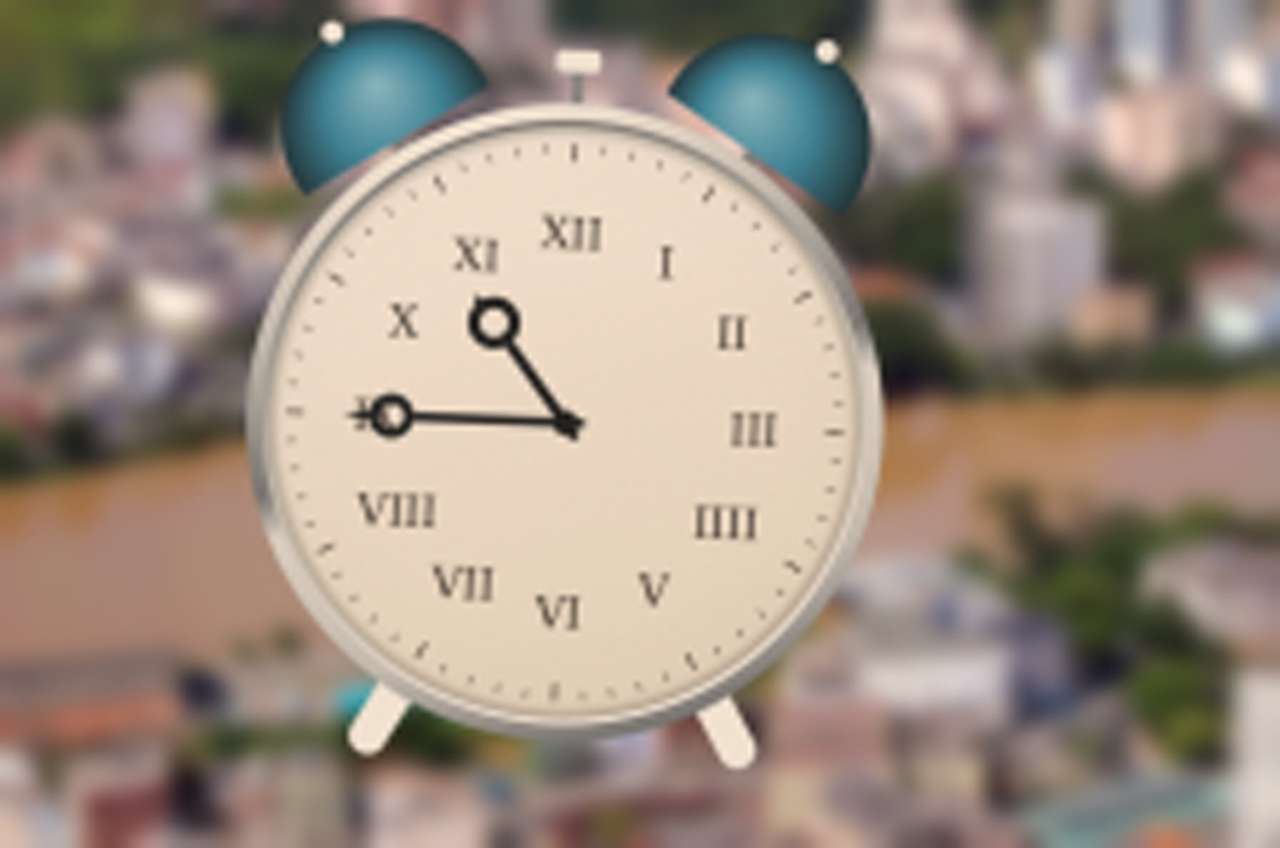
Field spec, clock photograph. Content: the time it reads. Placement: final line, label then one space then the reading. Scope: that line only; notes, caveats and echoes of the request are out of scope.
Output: 10:45
